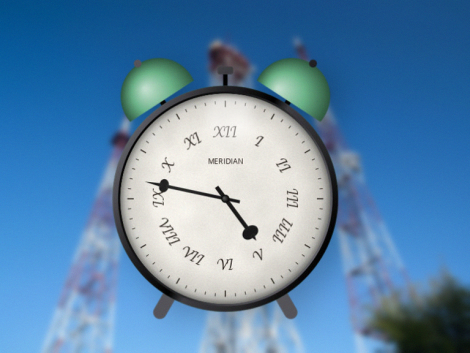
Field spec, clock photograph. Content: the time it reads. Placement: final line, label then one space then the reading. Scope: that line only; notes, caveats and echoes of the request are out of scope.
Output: 4:47
